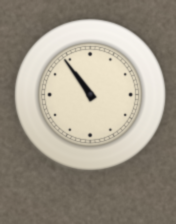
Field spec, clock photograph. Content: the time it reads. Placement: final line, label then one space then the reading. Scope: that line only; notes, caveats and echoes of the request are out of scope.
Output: 10:54
